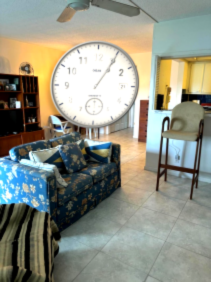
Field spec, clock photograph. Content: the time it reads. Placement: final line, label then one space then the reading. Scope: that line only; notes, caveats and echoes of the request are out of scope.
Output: 1:05
